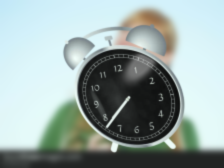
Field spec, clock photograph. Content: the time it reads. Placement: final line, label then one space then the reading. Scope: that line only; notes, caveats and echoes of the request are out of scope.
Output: 7:38
